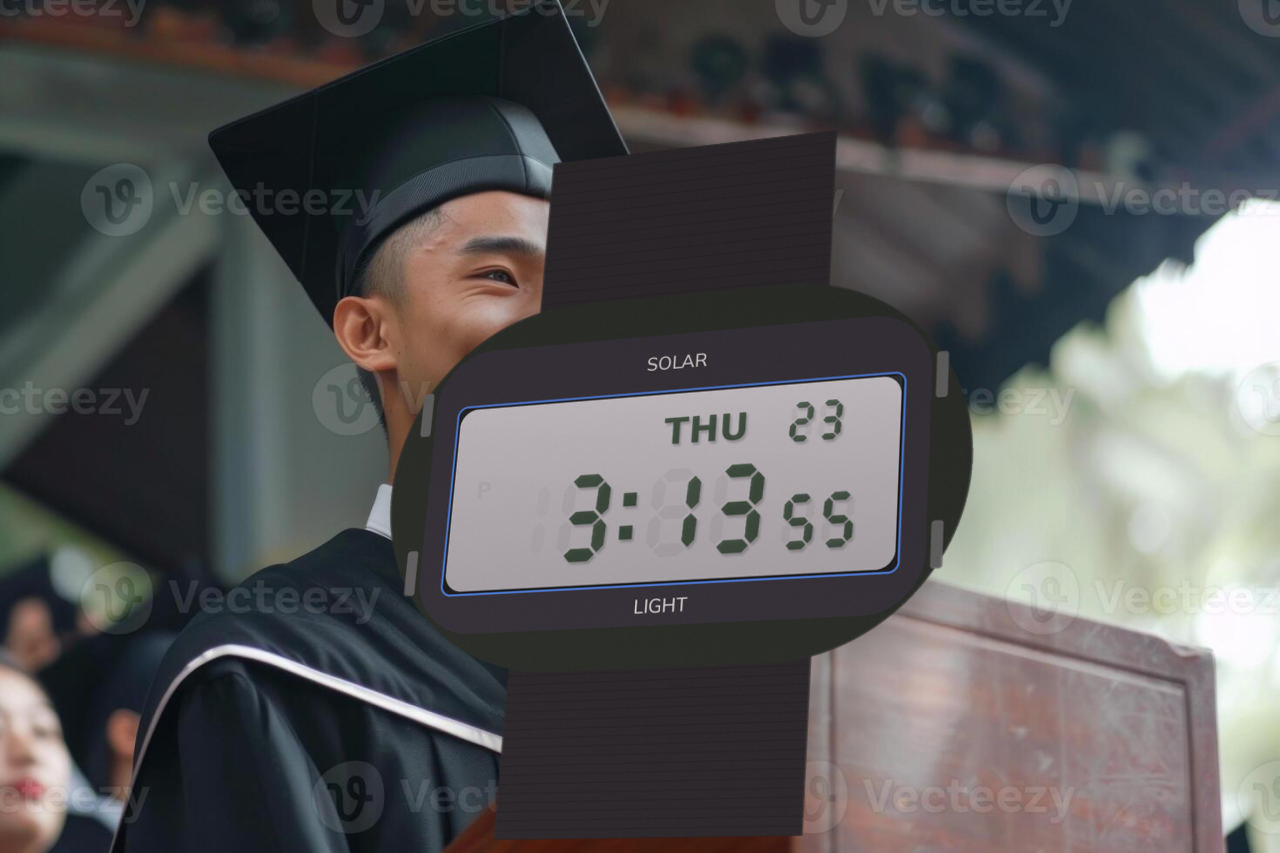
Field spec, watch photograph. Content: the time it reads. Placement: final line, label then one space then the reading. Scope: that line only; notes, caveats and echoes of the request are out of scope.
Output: 3:13:55
